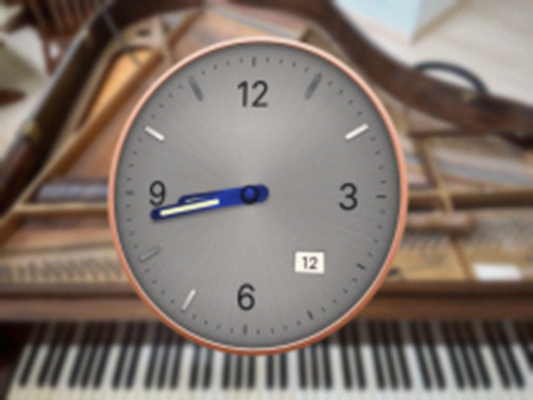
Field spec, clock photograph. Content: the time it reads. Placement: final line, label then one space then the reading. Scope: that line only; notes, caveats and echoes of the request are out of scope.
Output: 8:43
